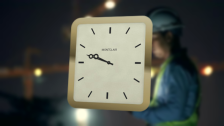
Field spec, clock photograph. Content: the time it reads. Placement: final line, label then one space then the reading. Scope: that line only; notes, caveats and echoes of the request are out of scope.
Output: 9:48
